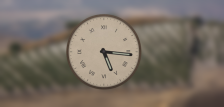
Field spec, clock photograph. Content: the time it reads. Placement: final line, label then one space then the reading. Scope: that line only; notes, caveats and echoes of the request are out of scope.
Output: 5:16
